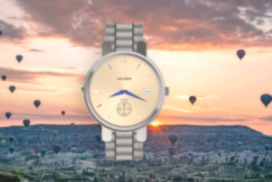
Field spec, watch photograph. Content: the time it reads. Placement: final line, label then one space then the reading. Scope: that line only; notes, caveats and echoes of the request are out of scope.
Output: 8:19
